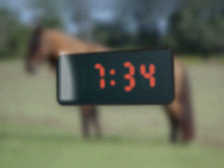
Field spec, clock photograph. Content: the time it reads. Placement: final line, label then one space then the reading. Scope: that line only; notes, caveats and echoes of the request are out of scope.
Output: 7:34
